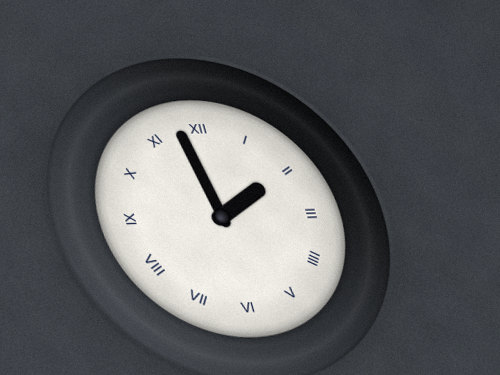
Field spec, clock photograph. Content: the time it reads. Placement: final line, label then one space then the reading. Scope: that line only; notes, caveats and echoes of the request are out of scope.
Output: 1:58
